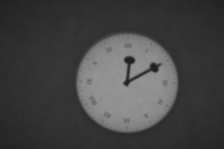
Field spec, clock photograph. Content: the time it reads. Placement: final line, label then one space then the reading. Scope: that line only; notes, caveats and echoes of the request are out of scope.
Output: 12:10
